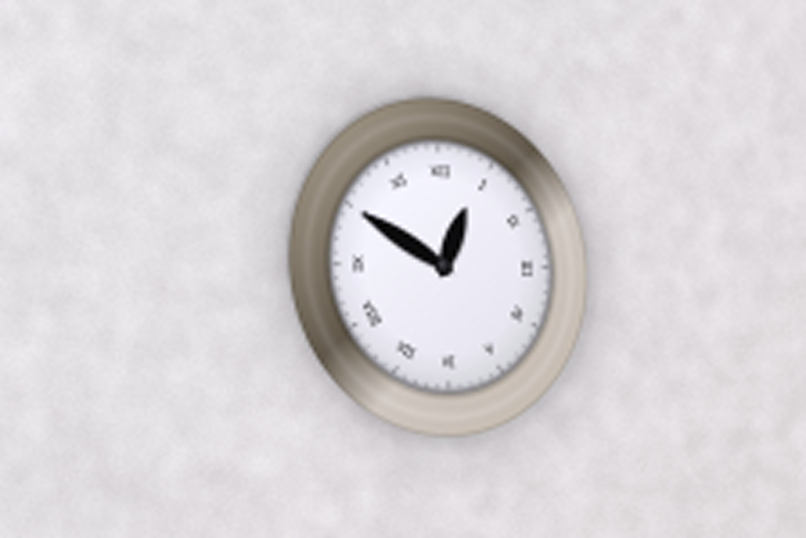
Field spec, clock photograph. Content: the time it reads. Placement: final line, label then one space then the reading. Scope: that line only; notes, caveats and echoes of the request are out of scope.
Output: 12:50
